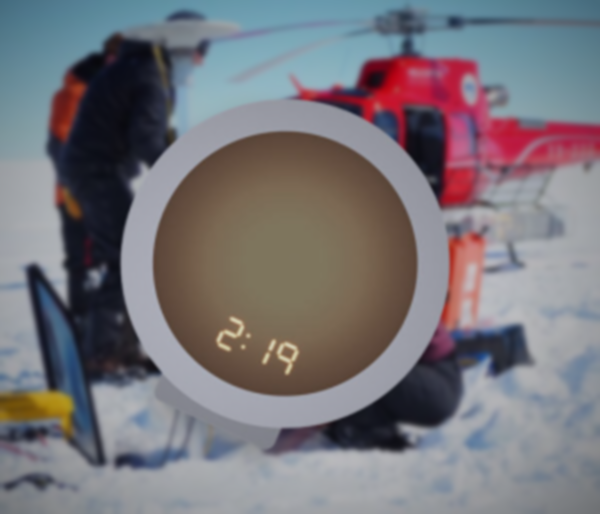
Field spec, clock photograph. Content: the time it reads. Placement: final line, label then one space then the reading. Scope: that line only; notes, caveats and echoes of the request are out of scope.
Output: 2:19
